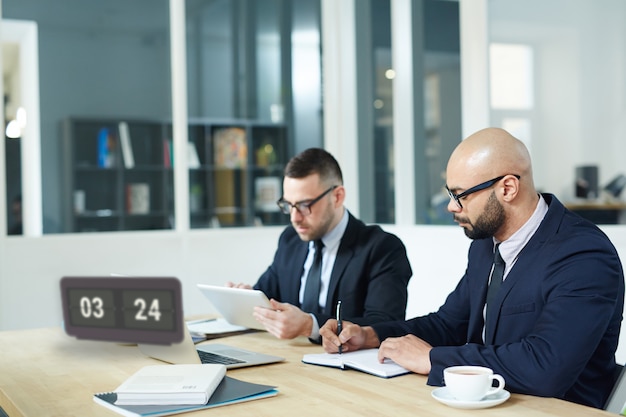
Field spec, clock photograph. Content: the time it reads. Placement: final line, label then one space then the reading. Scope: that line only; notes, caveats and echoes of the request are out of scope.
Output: 3:24
